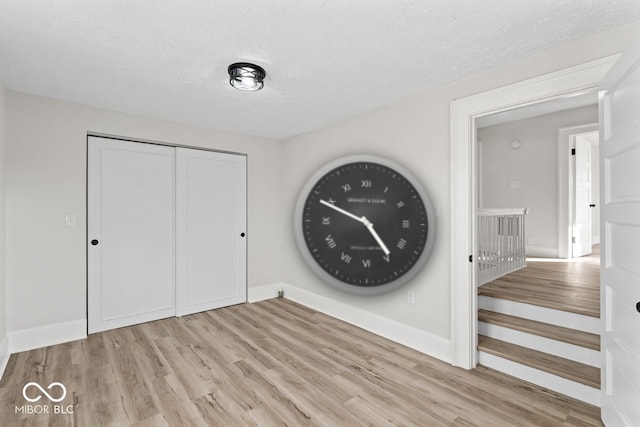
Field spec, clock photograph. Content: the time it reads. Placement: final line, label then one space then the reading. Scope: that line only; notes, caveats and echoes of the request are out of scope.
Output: 4:49
